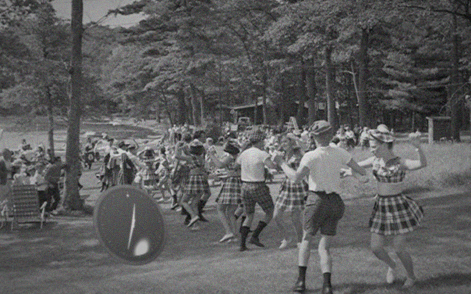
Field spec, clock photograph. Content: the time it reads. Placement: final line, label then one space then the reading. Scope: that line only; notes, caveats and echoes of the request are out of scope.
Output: 12:34
